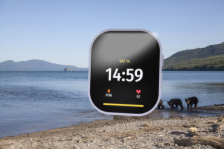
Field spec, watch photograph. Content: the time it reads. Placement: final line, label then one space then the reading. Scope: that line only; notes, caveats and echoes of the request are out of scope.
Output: 14:59
